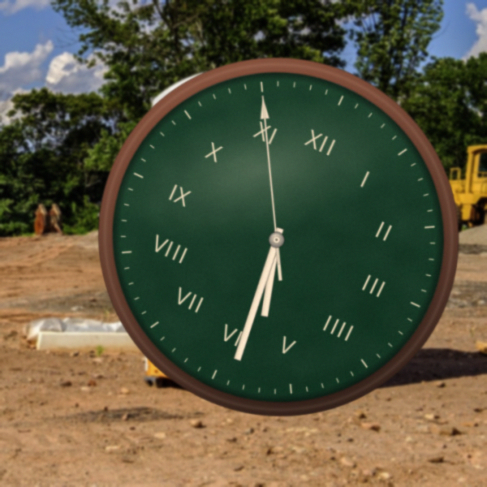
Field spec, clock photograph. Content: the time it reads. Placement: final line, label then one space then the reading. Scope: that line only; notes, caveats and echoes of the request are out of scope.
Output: 5:28:55
